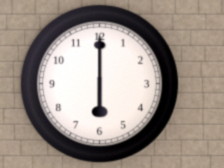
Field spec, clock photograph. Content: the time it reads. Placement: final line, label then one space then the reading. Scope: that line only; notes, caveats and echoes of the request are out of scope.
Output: 6:00
